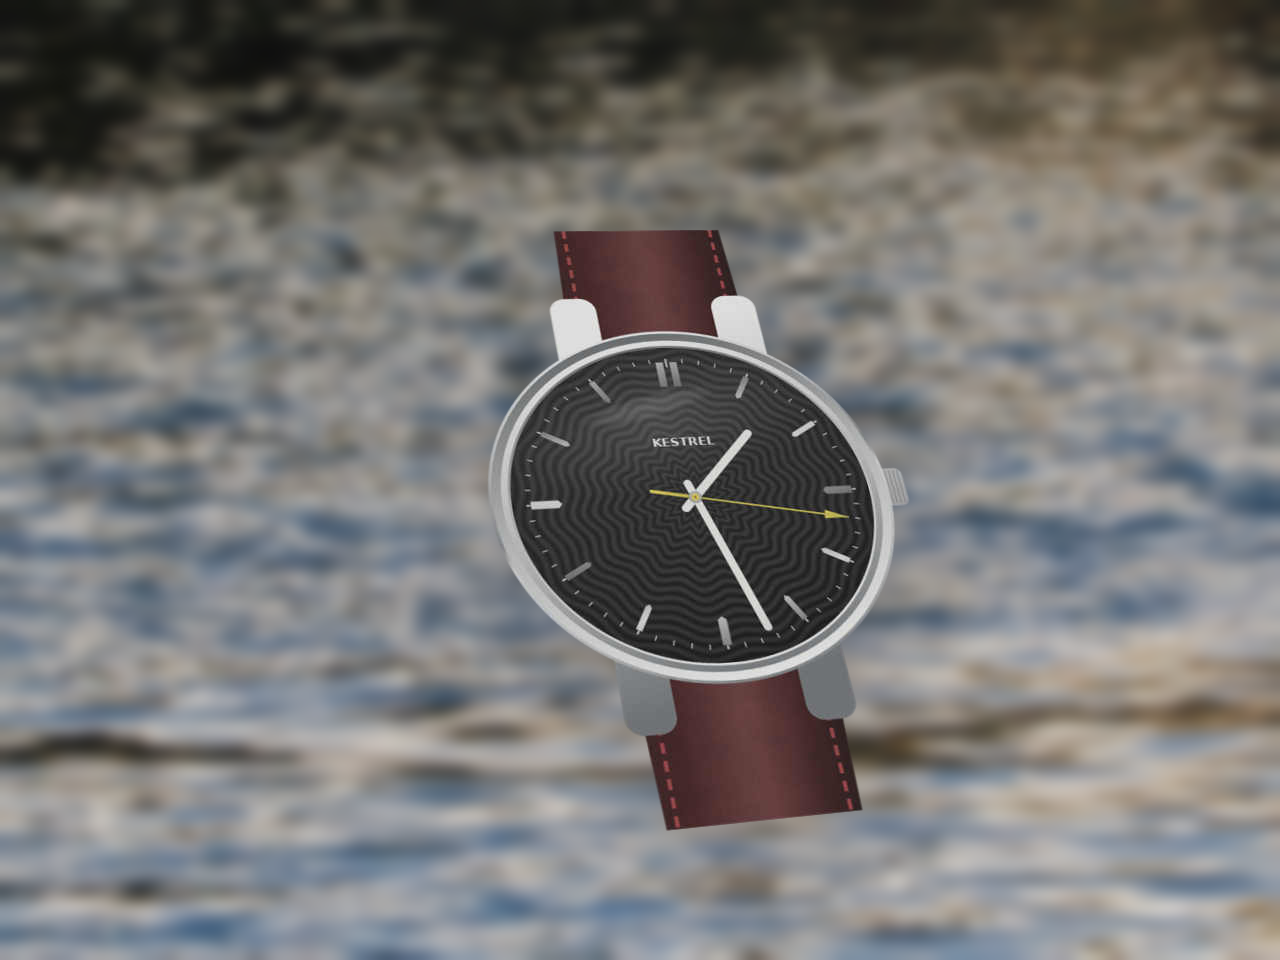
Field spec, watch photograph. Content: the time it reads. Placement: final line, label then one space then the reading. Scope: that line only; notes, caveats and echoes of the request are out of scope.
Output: 1:27:17
